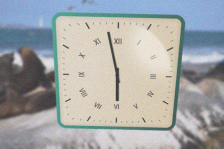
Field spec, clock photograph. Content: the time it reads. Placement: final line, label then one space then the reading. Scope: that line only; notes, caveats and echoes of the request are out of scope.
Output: 5:58
